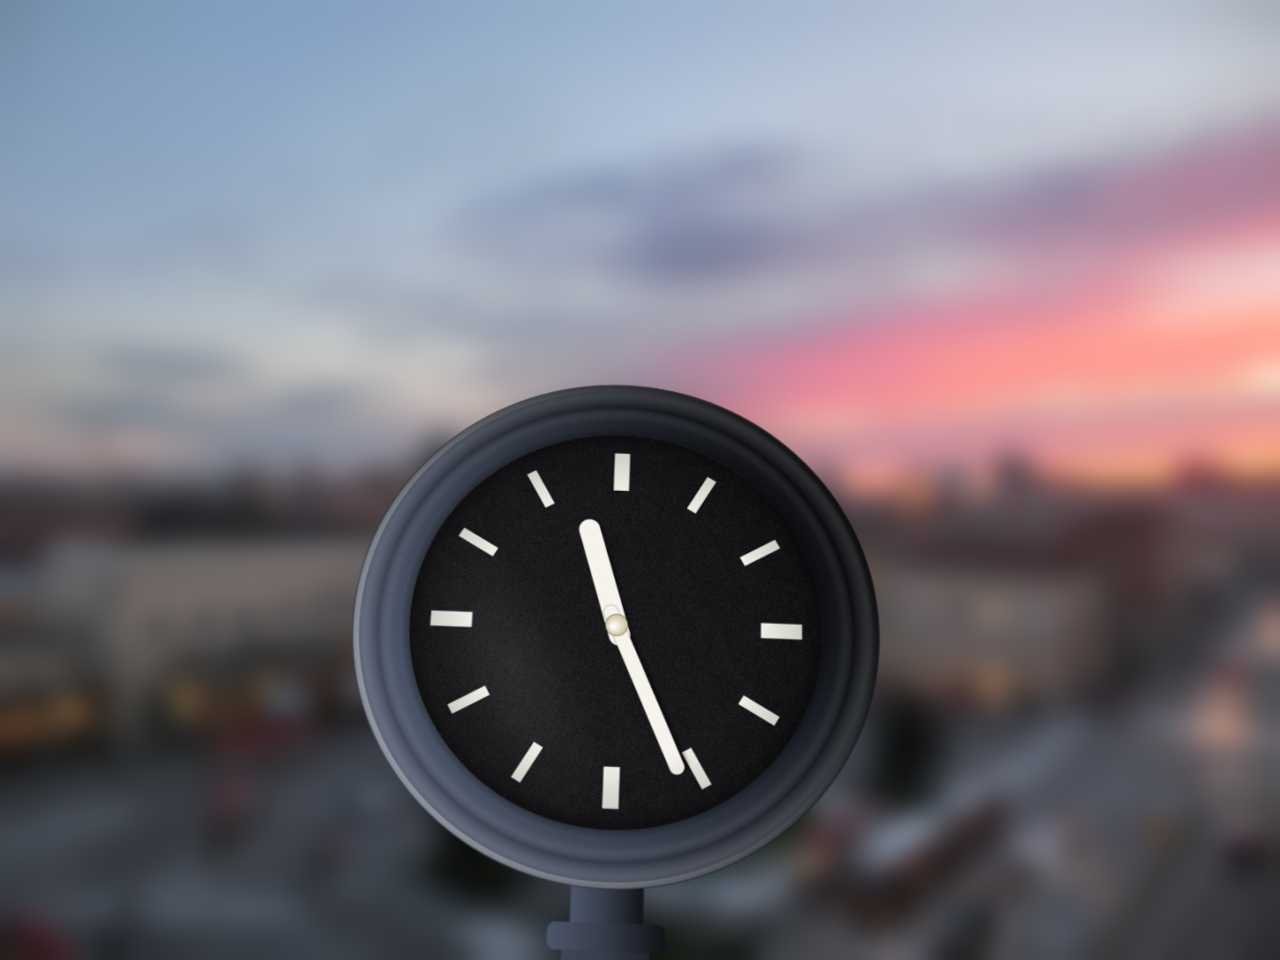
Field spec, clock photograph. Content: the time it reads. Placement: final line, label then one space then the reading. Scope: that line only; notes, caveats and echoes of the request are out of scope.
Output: 11:26
